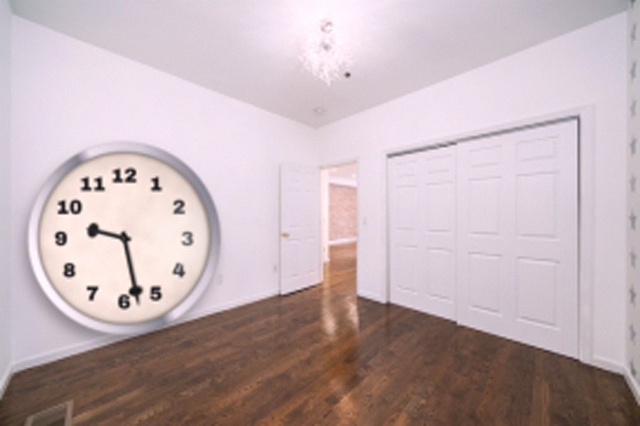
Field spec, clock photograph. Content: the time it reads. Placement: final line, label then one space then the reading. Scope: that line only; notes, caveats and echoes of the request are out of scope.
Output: 9:28
